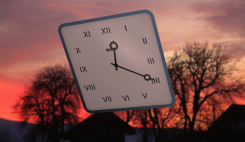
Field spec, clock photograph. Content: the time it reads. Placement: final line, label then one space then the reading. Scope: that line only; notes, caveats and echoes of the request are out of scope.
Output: 12:20
